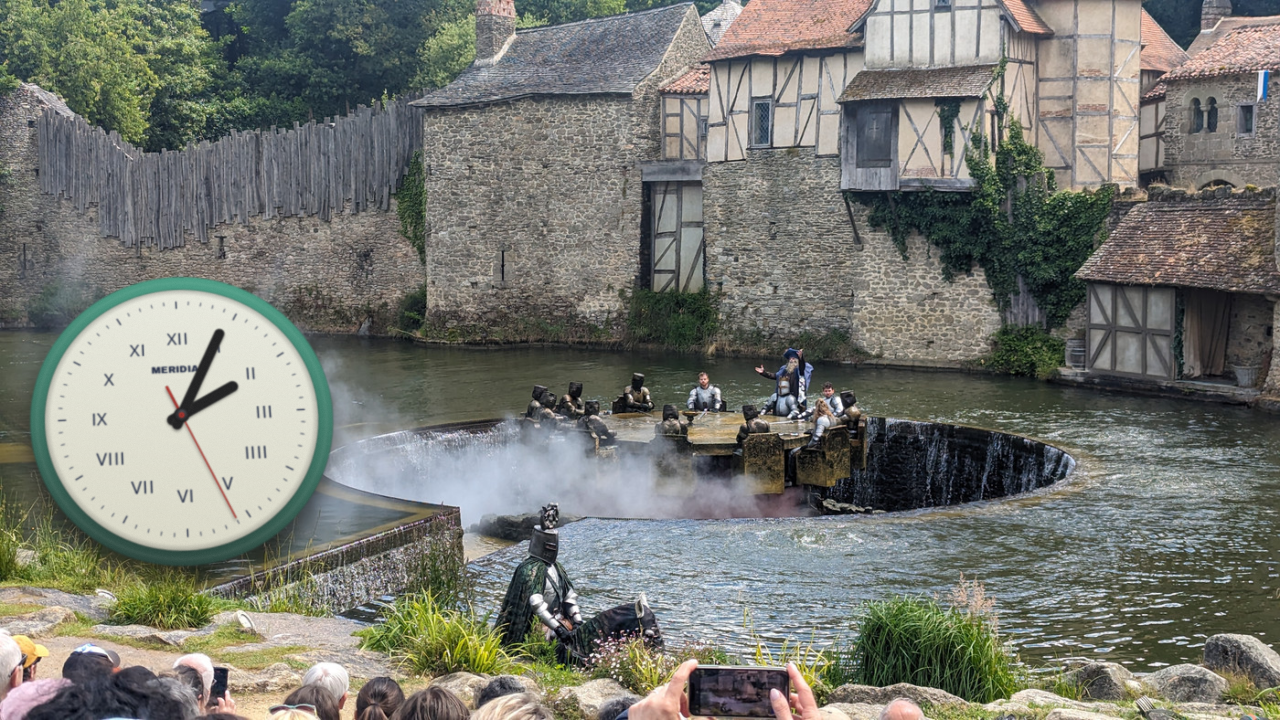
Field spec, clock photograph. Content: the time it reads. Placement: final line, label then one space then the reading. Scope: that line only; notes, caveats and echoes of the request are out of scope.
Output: 2:04:26
